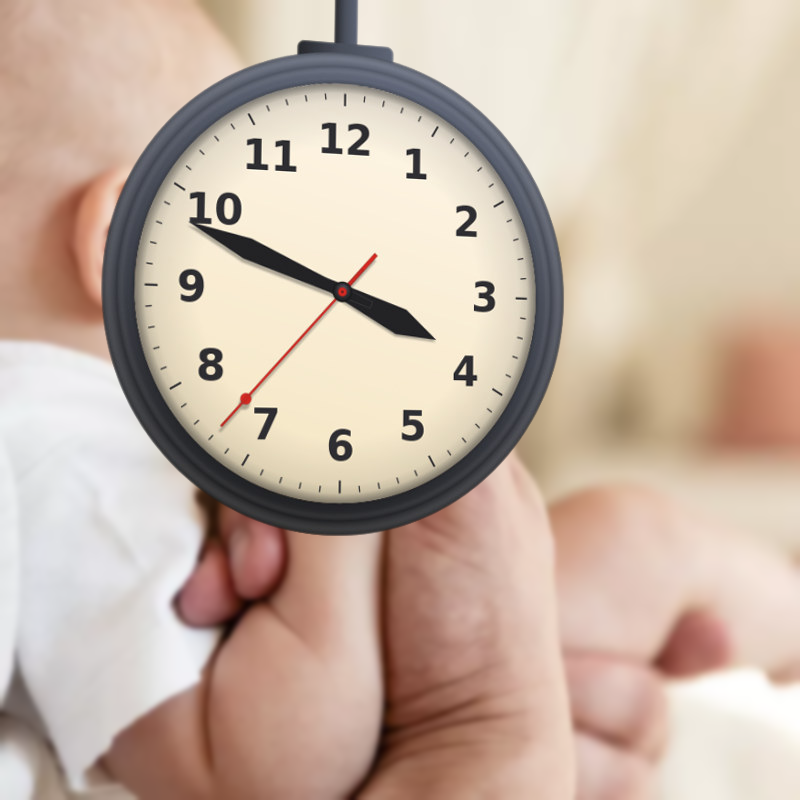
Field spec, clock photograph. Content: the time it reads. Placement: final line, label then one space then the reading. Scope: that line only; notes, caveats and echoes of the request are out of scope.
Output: 3:48:37
